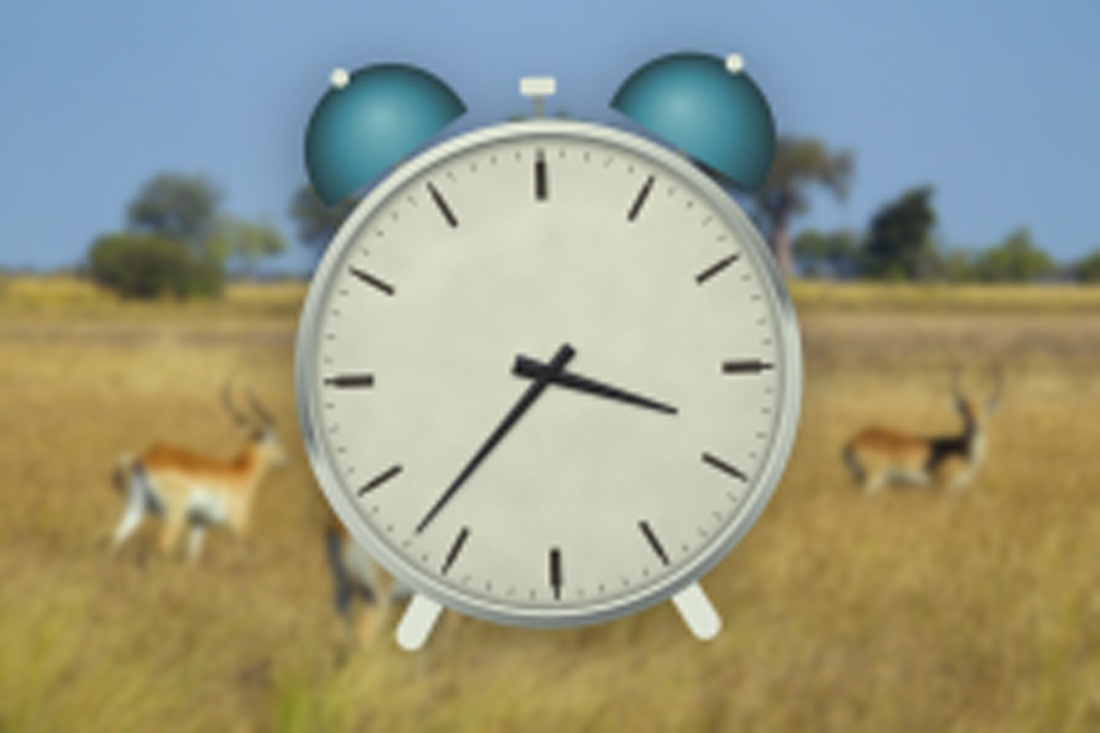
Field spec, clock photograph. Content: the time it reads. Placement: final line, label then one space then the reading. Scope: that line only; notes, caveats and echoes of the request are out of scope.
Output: 3:37
